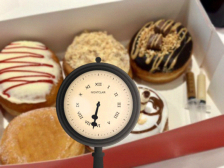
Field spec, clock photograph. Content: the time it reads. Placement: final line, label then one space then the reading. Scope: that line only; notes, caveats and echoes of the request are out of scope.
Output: 6:32
